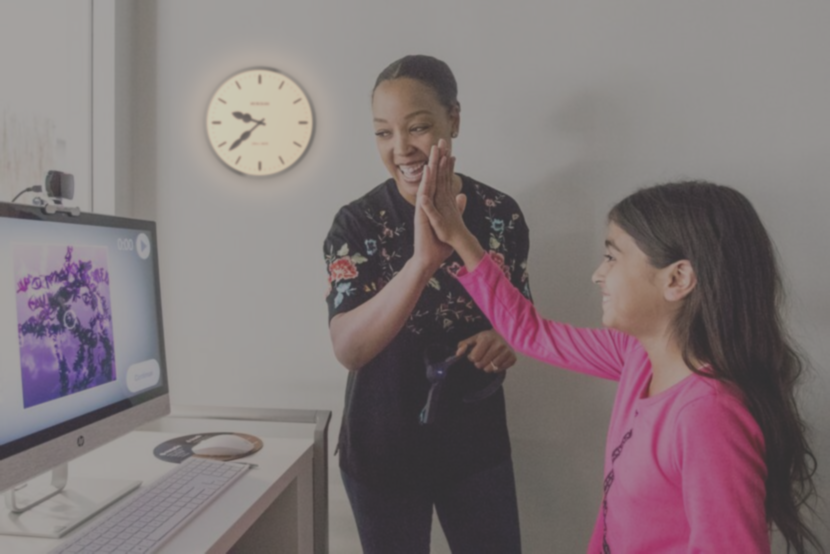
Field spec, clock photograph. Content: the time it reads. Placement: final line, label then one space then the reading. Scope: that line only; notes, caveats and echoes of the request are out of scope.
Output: 9:38
